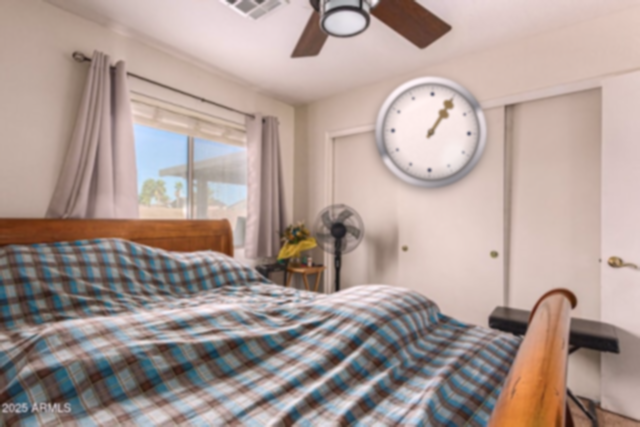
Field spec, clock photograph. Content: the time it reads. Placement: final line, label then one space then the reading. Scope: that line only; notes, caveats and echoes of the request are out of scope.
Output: 1:05
